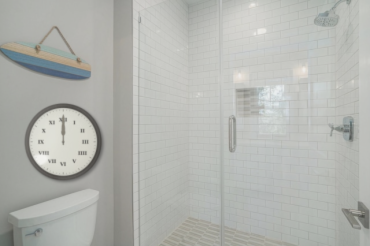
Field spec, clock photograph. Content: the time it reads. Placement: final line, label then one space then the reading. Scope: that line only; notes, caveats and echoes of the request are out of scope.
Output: 12:00
